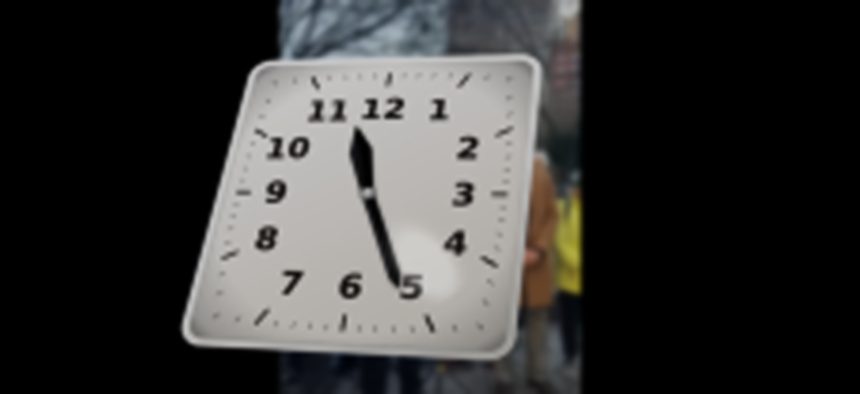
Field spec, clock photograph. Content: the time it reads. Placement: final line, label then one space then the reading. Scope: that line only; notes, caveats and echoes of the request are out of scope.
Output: 11:26
